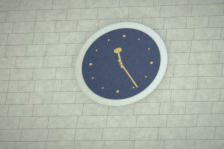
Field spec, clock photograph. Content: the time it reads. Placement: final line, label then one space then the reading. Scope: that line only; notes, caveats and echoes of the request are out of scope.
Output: 11:24
